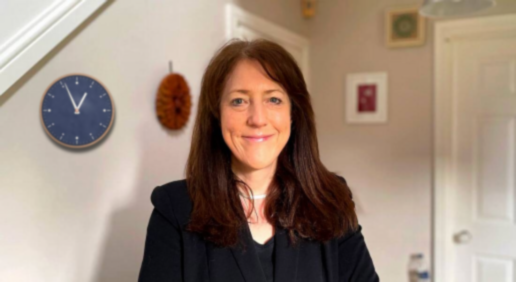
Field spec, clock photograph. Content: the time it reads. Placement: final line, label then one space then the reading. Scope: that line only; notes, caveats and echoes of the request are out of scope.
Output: 12:56
